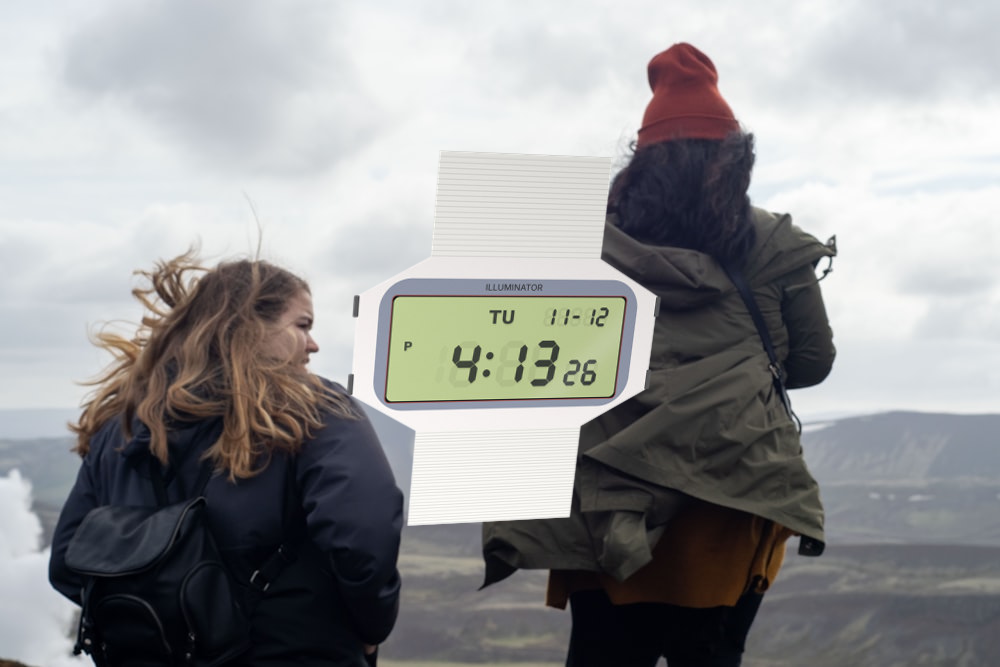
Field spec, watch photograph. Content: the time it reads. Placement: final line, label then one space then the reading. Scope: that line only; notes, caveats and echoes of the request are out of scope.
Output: 4:13:26
